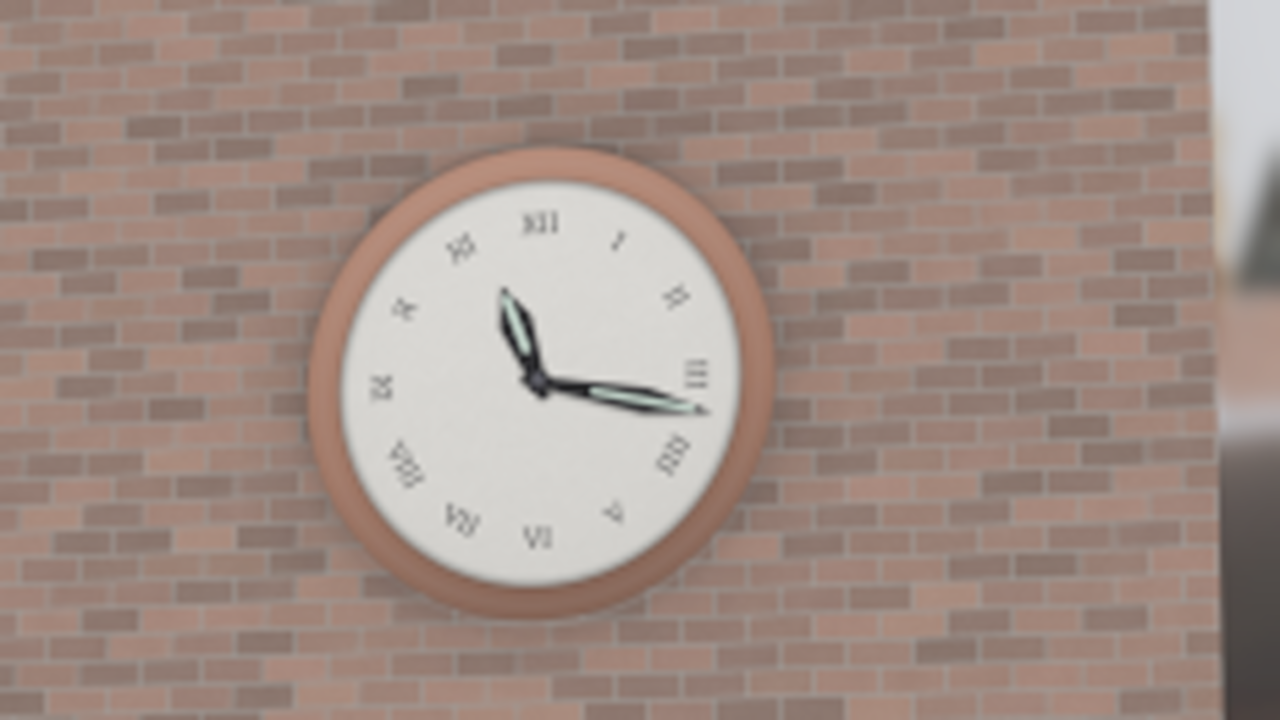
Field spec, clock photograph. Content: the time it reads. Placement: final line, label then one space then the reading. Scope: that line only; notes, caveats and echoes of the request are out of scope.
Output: 11:17
